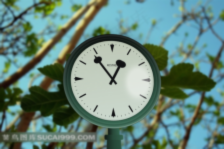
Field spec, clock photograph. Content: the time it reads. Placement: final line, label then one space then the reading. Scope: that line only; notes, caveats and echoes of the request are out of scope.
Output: 12:54
